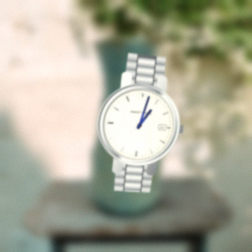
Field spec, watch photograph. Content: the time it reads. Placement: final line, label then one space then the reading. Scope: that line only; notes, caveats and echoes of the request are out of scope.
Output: 1:02
